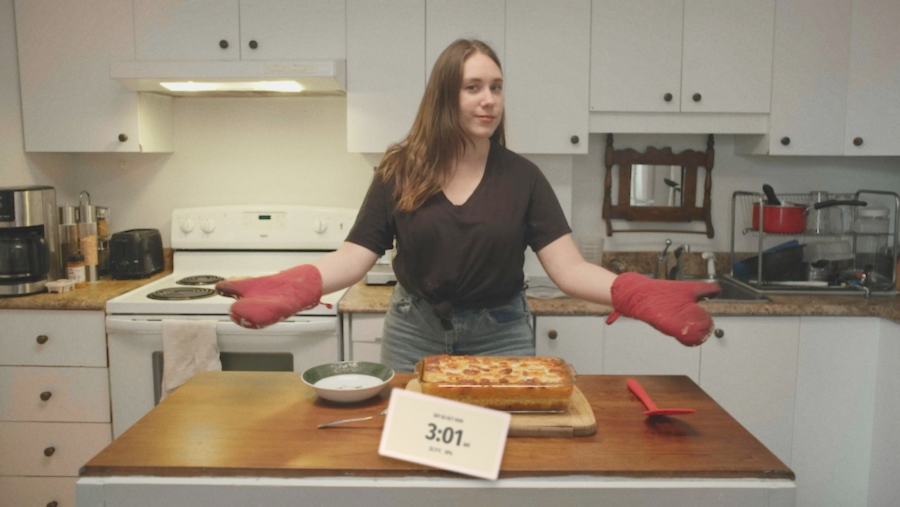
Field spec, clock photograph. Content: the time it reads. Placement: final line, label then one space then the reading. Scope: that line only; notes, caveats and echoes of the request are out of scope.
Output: 3:01
